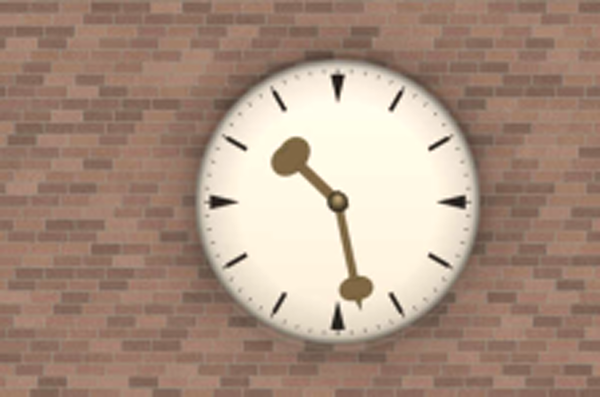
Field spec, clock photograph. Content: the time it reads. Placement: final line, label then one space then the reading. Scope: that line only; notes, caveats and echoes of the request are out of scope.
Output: 10:28
